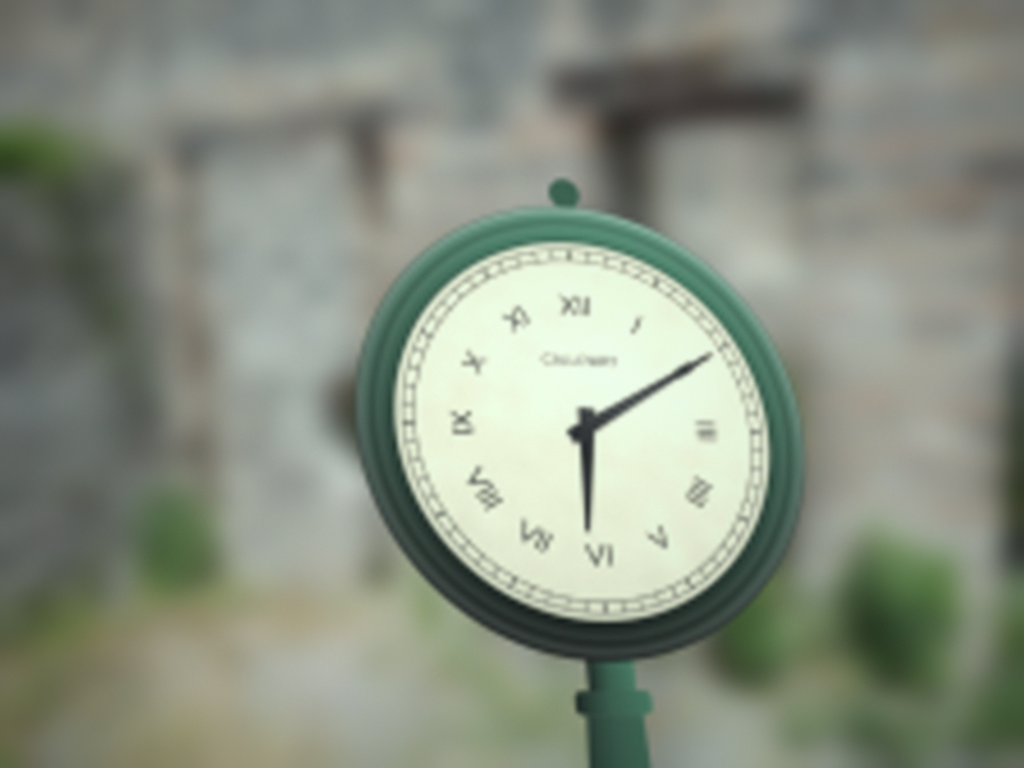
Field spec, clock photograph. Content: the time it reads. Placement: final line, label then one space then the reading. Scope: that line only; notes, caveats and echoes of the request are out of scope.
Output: 6:10
